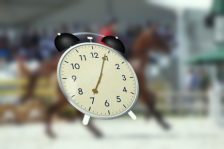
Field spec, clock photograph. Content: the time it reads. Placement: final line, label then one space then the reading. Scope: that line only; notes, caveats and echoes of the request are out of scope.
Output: 7:04
